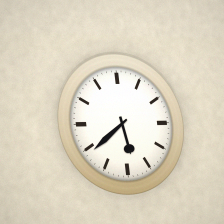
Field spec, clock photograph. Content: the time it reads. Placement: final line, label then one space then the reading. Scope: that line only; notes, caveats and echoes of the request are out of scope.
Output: 5:39
